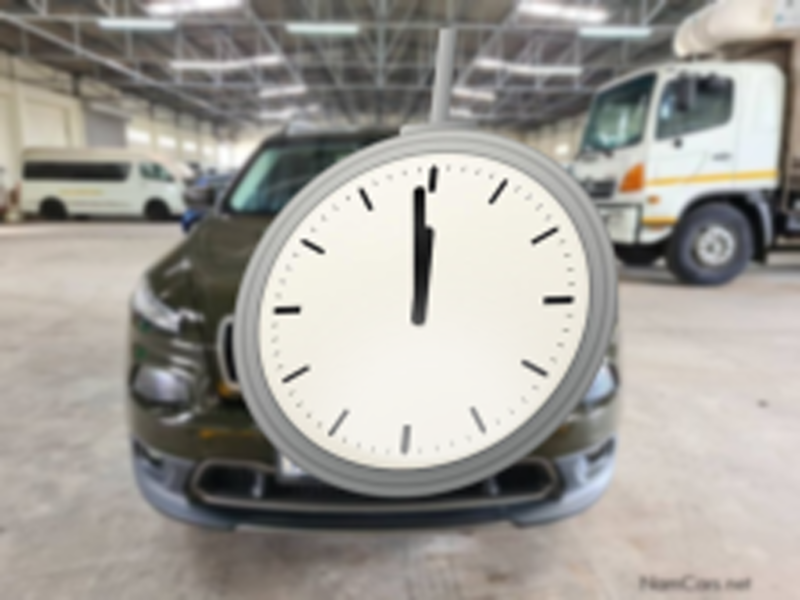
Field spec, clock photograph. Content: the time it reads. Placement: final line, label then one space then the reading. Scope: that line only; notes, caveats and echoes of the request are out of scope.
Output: 11:59
